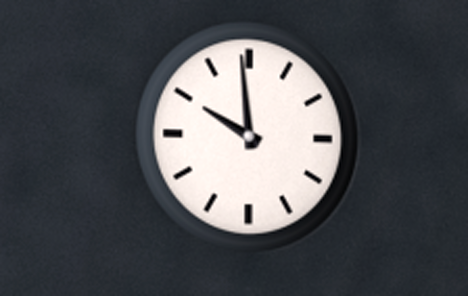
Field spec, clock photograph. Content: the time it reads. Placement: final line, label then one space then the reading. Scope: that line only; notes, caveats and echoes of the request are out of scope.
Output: 9:59
